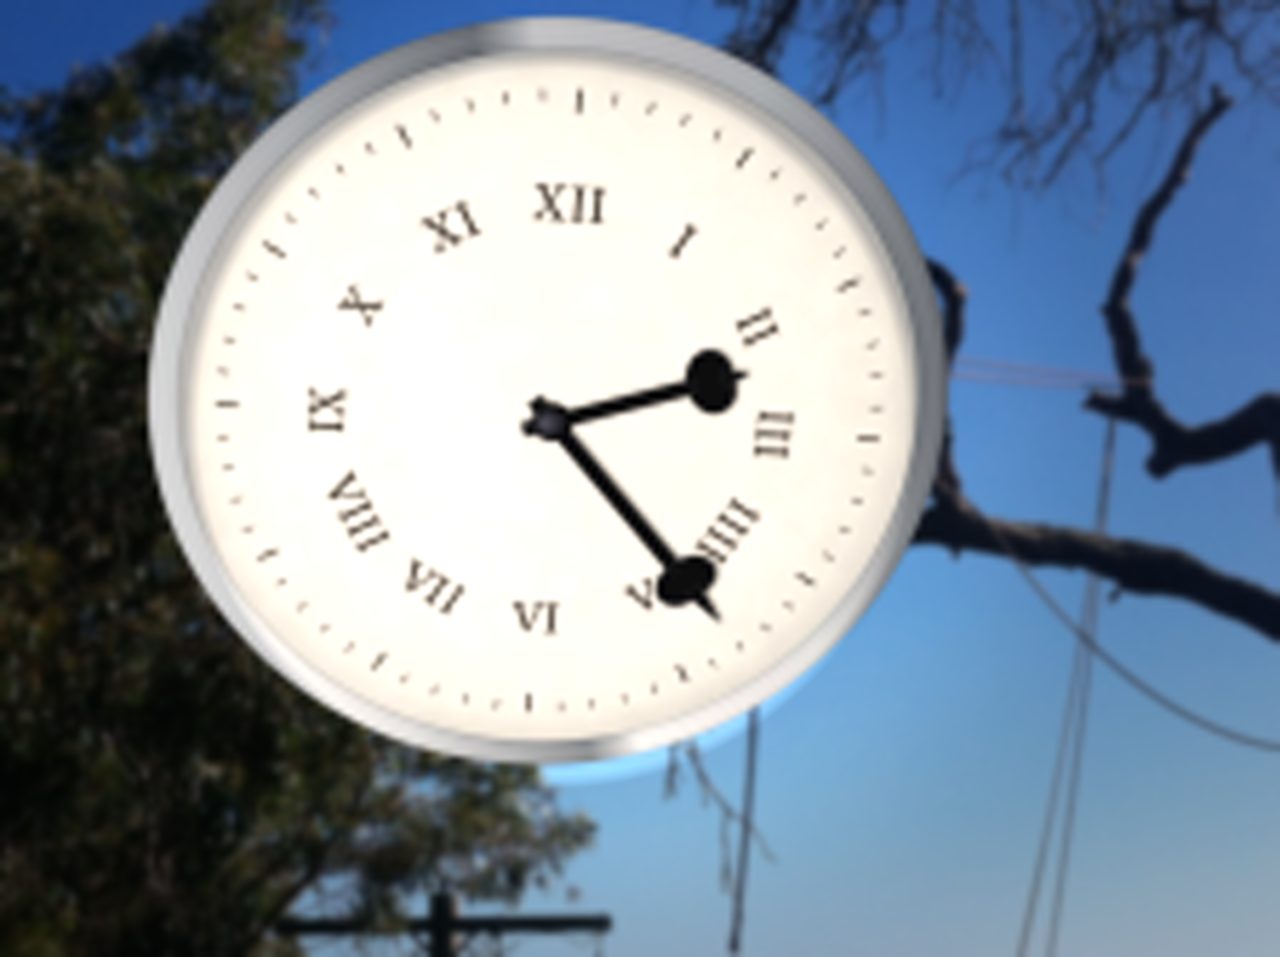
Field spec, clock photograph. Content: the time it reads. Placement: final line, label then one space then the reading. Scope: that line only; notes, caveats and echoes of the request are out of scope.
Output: 2:23
